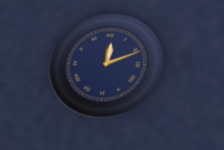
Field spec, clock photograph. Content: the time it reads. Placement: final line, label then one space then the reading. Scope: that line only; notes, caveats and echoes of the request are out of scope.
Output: 12:11
